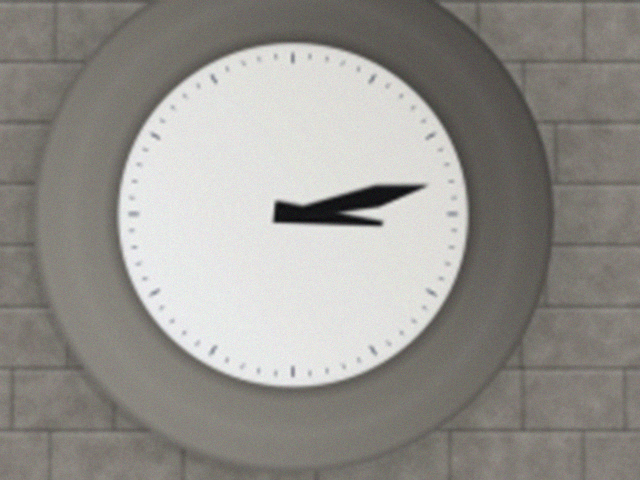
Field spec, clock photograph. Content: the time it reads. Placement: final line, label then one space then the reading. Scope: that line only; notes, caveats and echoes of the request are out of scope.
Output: 3:13
